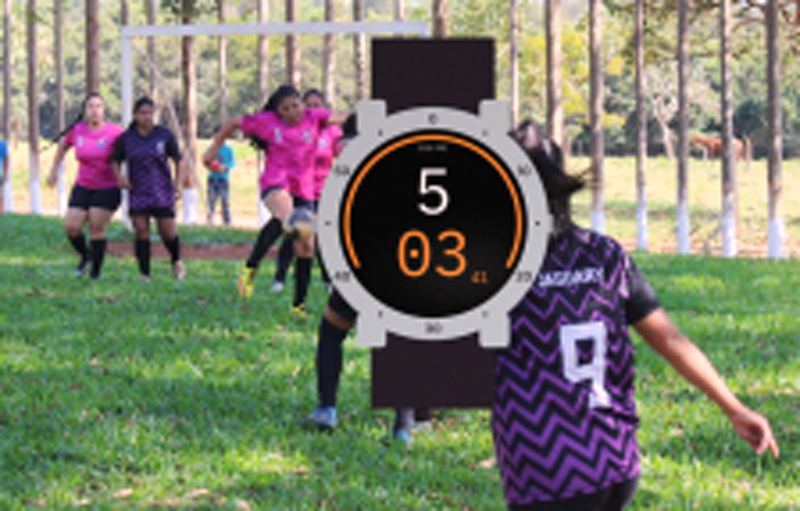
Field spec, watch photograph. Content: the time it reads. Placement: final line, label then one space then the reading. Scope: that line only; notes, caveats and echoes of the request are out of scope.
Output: 5:03
